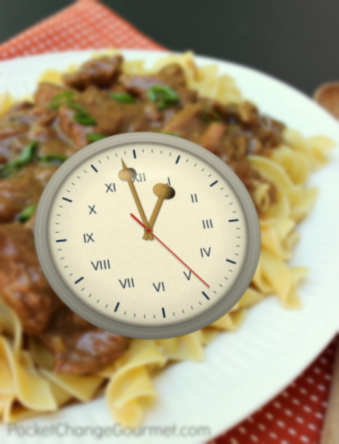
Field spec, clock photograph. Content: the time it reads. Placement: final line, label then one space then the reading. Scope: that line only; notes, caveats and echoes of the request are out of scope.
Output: 12:58:24
